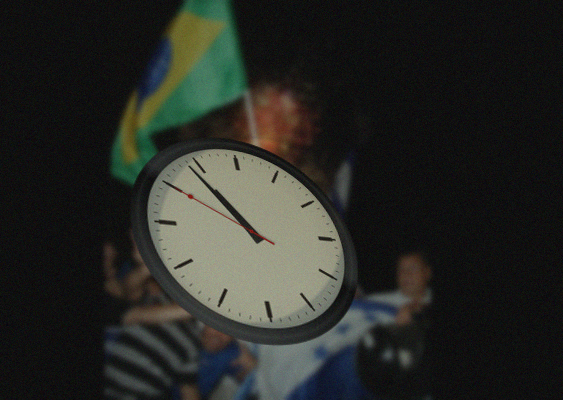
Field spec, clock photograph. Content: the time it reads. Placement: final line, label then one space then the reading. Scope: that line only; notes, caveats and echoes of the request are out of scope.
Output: 10:53:50
